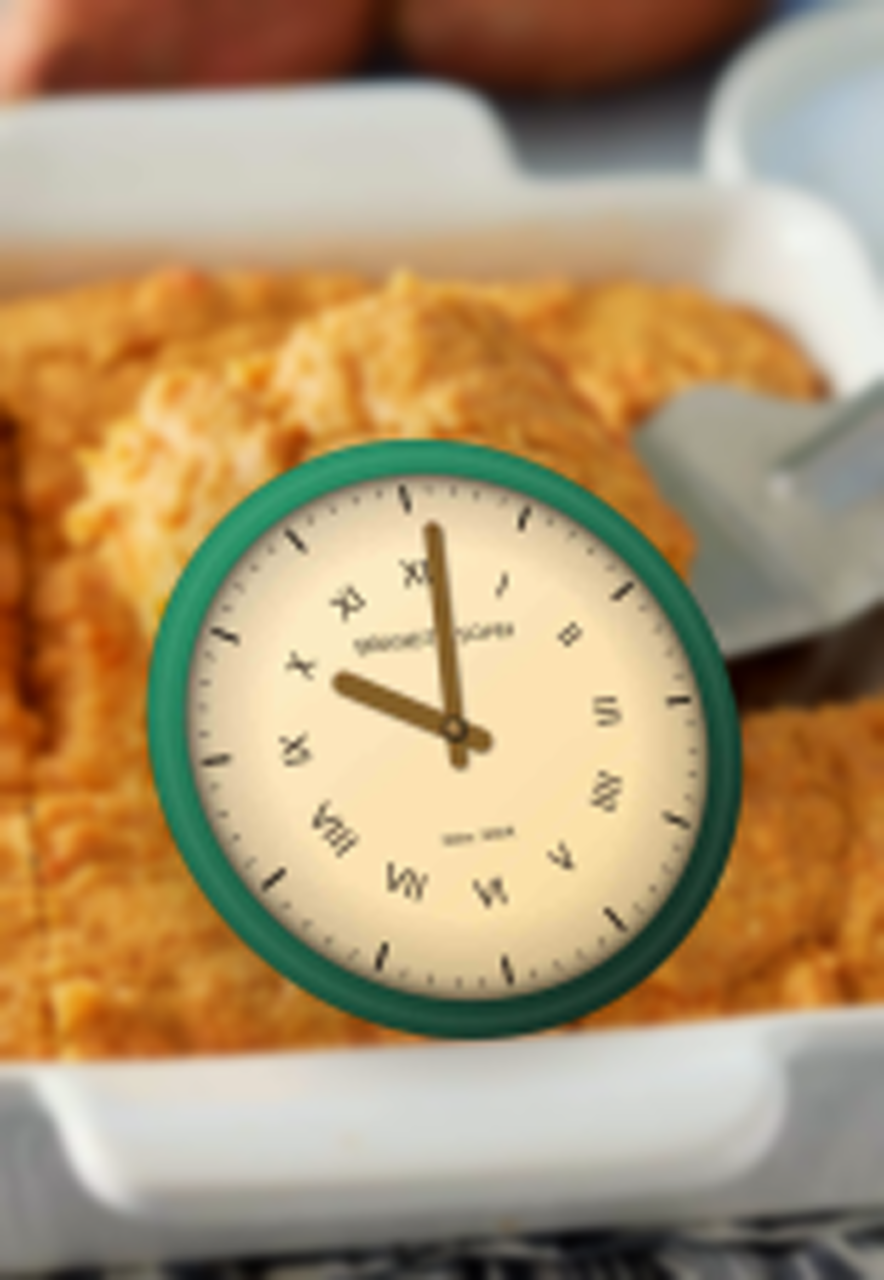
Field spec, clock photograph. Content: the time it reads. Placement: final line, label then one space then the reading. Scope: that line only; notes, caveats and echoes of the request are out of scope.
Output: 10:01
